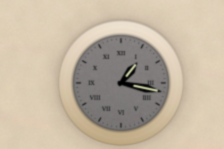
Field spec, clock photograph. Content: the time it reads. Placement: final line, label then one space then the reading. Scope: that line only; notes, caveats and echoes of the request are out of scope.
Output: 1:17
